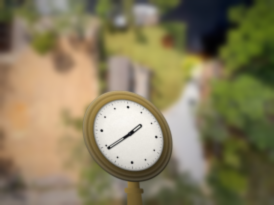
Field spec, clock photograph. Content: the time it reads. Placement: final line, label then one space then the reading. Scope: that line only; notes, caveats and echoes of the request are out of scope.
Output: 1:39
